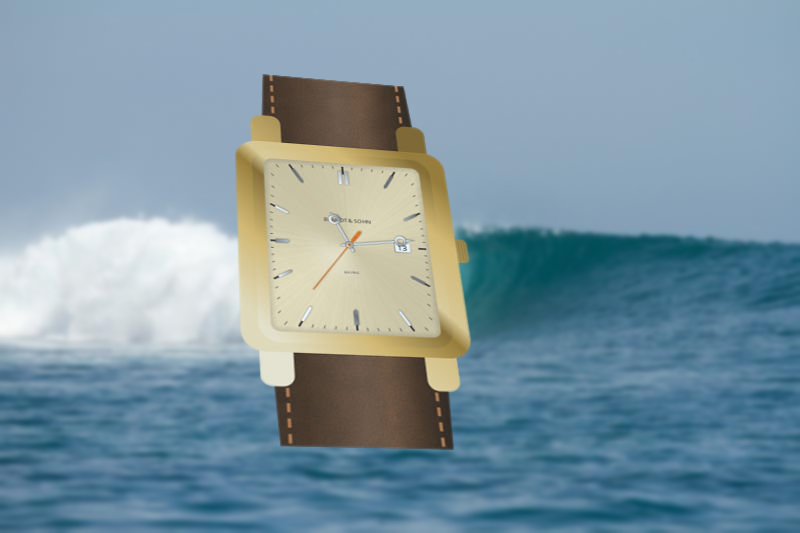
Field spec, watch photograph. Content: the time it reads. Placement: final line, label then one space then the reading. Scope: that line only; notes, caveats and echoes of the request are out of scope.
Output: 11:13:36
